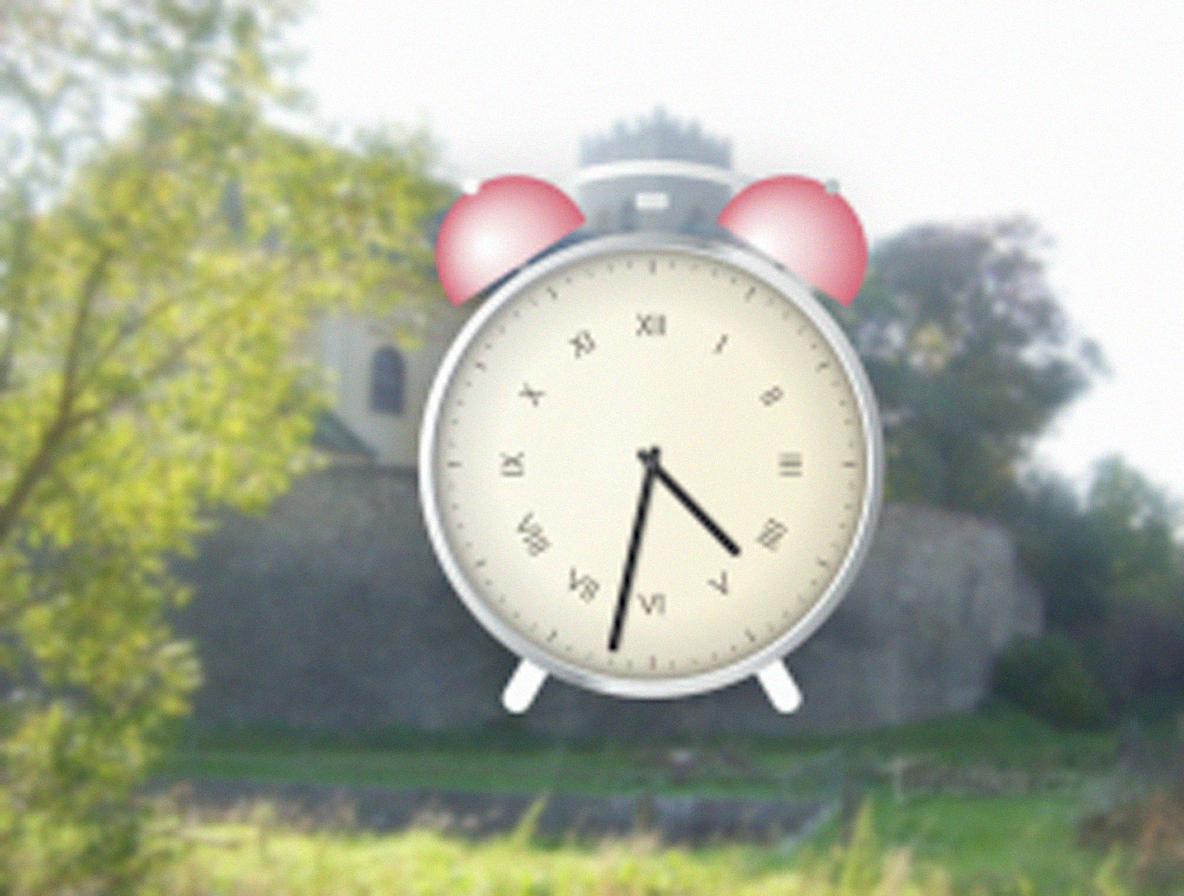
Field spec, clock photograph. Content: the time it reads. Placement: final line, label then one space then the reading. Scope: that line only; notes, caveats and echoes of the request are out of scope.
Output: 4:32
